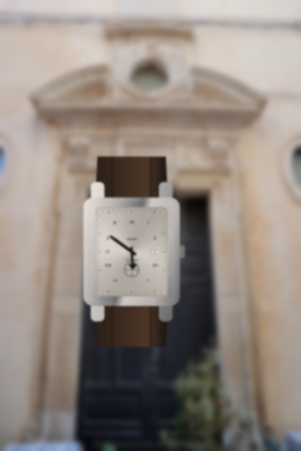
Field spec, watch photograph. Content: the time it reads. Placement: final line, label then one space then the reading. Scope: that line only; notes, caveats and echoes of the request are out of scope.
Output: 5:51
